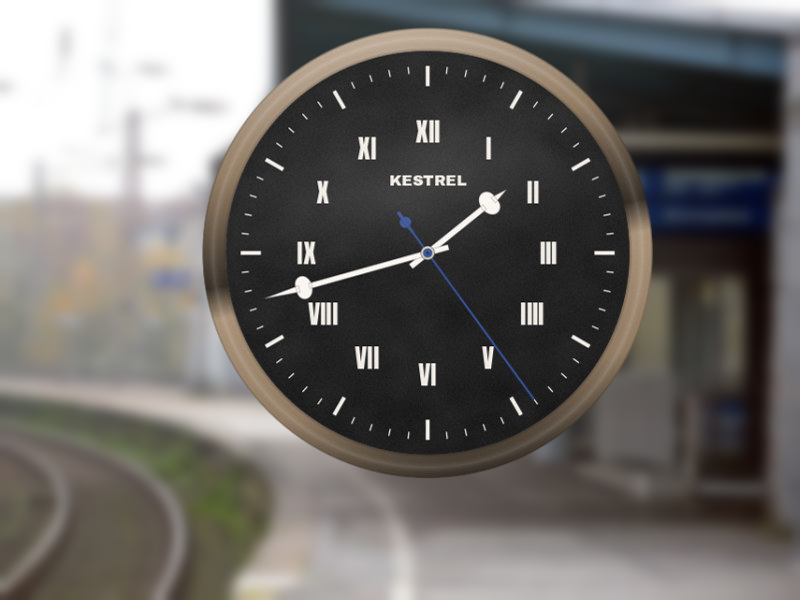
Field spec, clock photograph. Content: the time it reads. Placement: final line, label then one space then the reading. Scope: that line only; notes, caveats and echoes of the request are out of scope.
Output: 1:42:24
